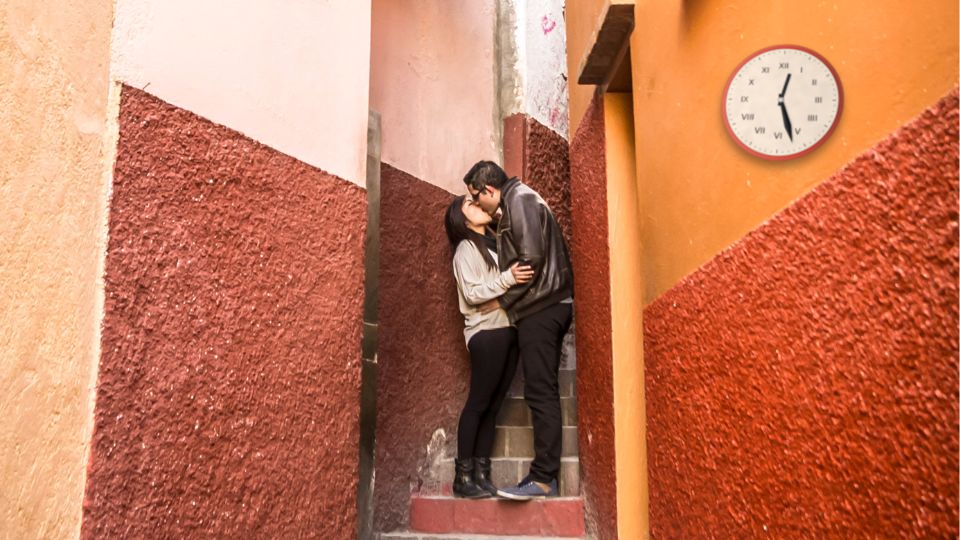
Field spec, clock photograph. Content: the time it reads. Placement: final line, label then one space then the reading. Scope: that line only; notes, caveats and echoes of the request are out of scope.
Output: 12:27
